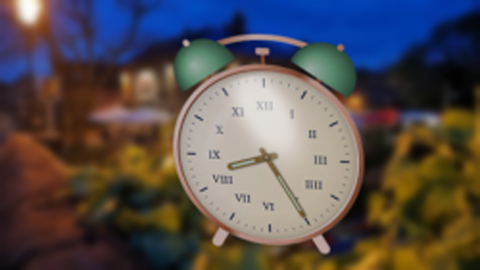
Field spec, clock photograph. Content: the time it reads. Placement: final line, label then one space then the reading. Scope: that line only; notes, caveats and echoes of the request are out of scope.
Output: 8:25
